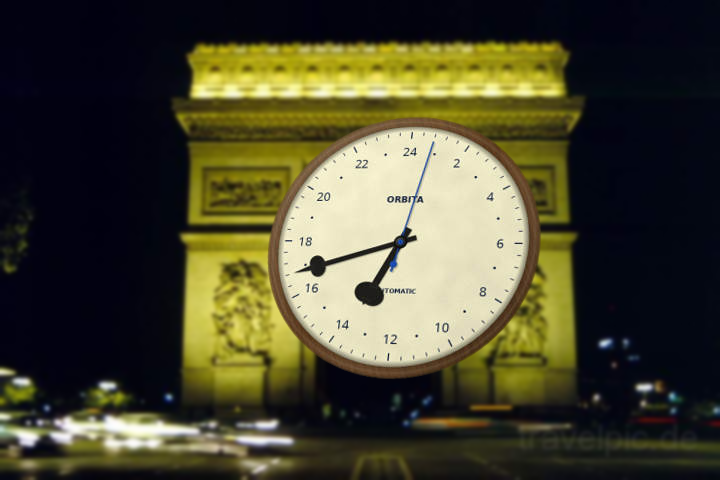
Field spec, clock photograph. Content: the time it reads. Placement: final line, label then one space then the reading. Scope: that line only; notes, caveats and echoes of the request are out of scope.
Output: 13:42:02
